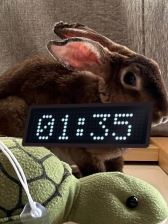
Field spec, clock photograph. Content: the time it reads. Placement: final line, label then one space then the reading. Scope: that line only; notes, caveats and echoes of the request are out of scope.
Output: 1:35
